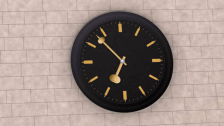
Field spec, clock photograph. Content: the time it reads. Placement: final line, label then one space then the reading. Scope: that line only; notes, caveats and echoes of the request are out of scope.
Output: 6:53
